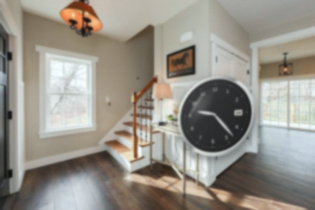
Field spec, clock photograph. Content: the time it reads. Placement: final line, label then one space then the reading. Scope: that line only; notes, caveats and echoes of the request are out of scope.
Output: 9:23
